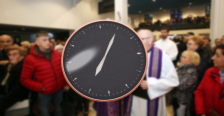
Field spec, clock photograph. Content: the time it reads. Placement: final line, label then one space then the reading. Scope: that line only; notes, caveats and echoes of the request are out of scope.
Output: 7:05
